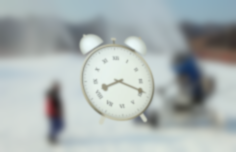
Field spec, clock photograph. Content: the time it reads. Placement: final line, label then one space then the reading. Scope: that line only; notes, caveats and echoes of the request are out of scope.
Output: 8:19
